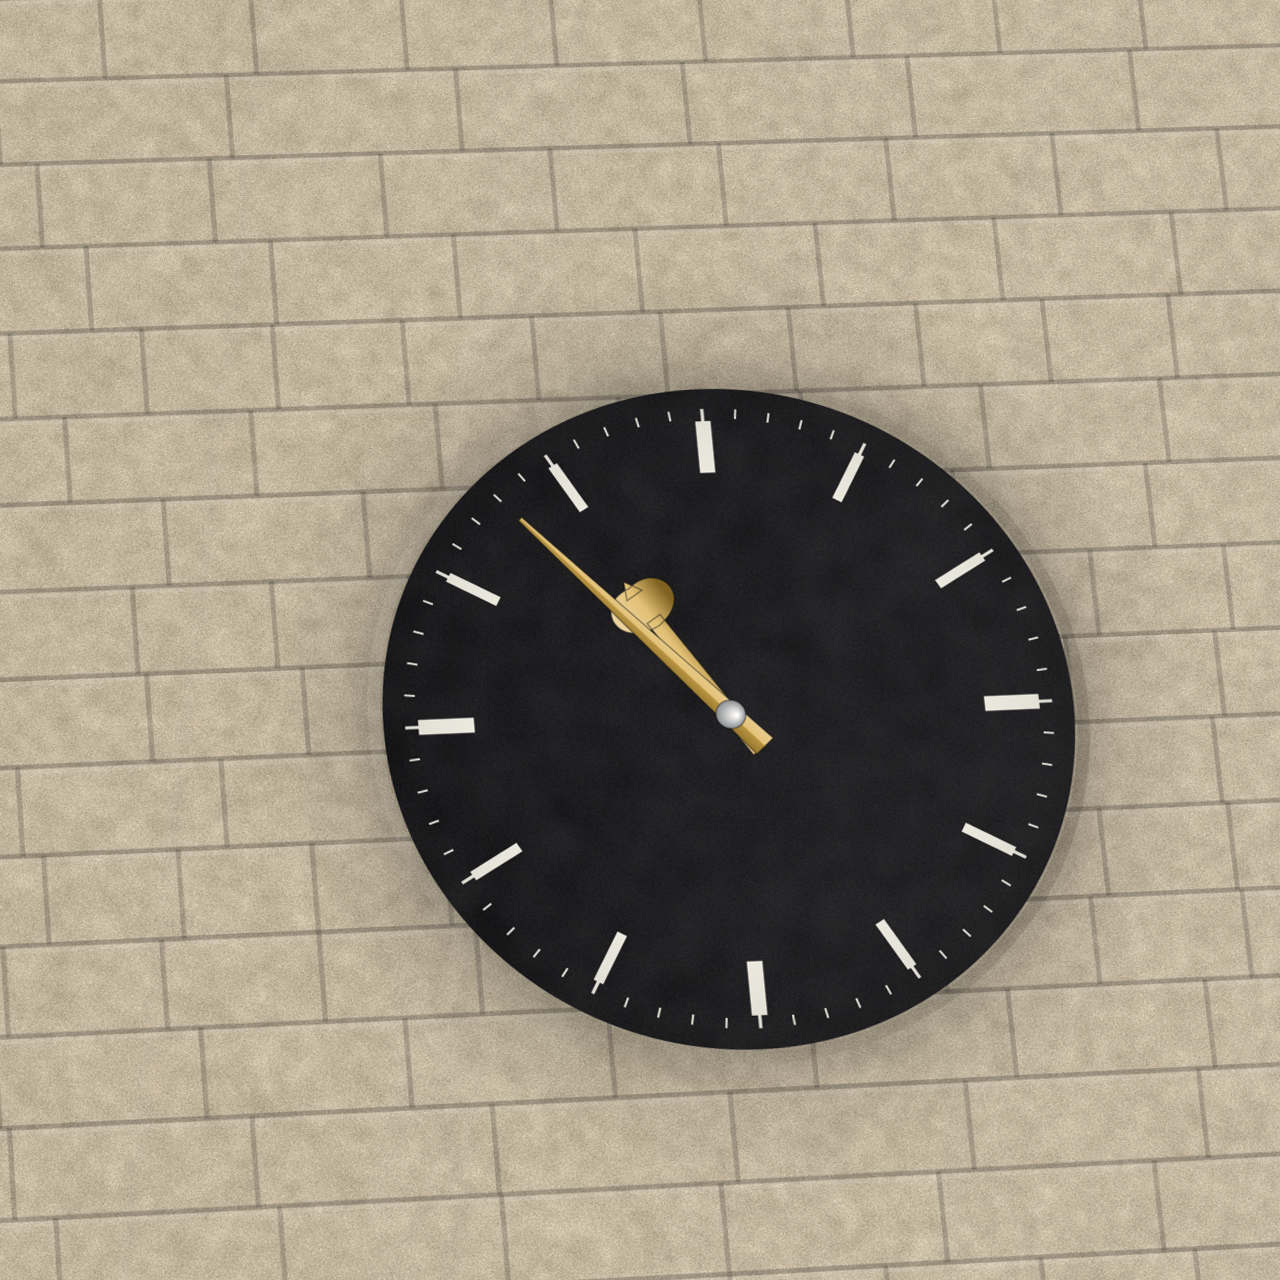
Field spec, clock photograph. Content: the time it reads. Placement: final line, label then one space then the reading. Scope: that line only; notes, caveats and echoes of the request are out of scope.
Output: 10:53
